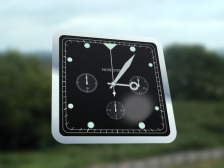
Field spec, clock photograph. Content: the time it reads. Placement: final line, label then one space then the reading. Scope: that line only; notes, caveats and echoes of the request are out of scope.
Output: 3:06
